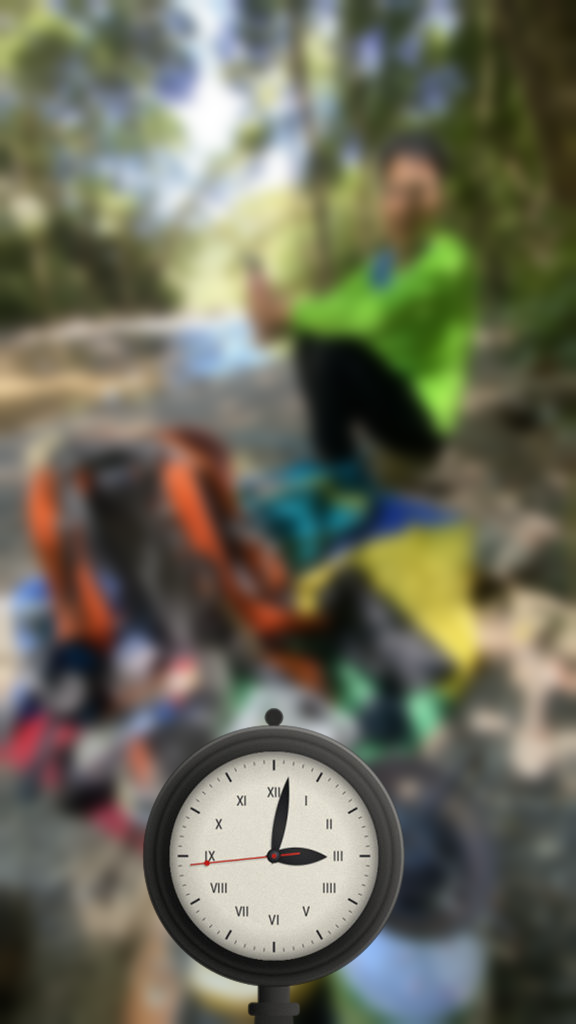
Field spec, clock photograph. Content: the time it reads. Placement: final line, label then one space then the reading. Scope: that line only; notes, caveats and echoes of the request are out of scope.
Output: 3:01:44
